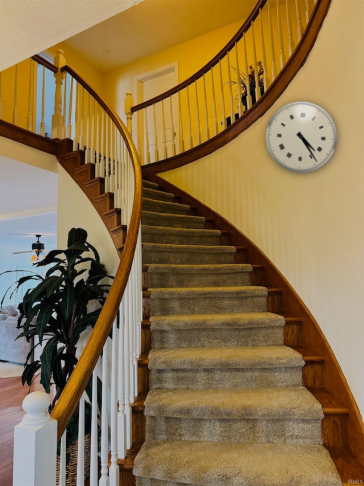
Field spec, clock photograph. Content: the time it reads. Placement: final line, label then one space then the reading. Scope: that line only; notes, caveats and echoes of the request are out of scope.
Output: 4:24
